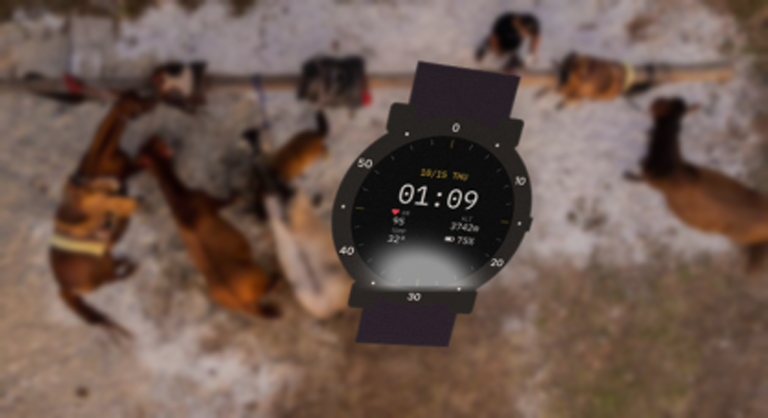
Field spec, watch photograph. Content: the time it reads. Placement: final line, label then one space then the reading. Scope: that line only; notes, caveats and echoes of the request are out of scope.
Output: 1:09
